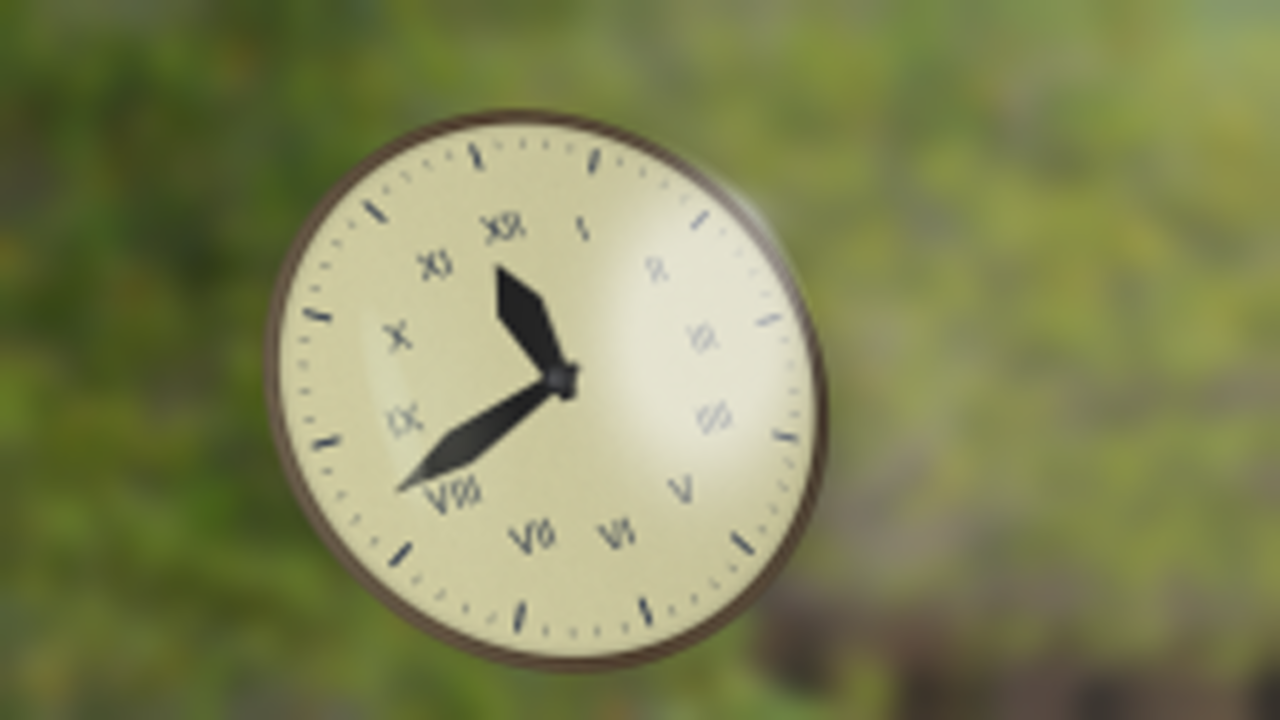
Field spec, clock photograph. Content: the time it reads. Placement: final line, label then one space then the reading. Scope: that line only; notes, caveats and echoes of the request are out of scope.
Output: 11:42
